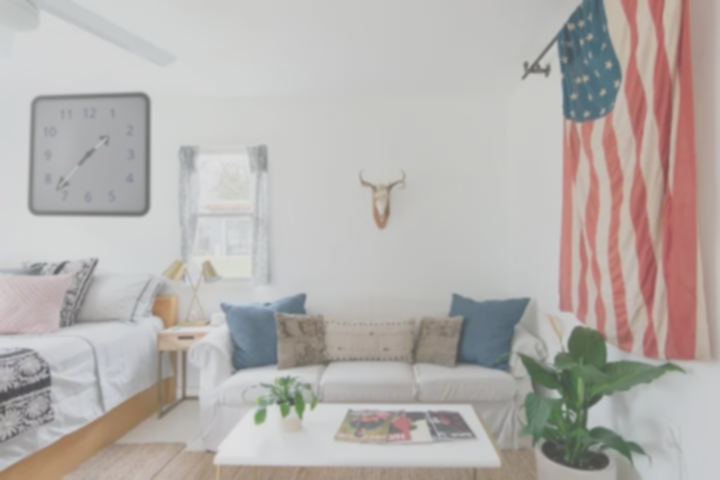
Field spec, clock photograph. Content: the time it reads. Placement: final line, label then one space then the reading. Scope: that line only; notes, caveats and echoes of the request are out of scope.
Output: 1:37
